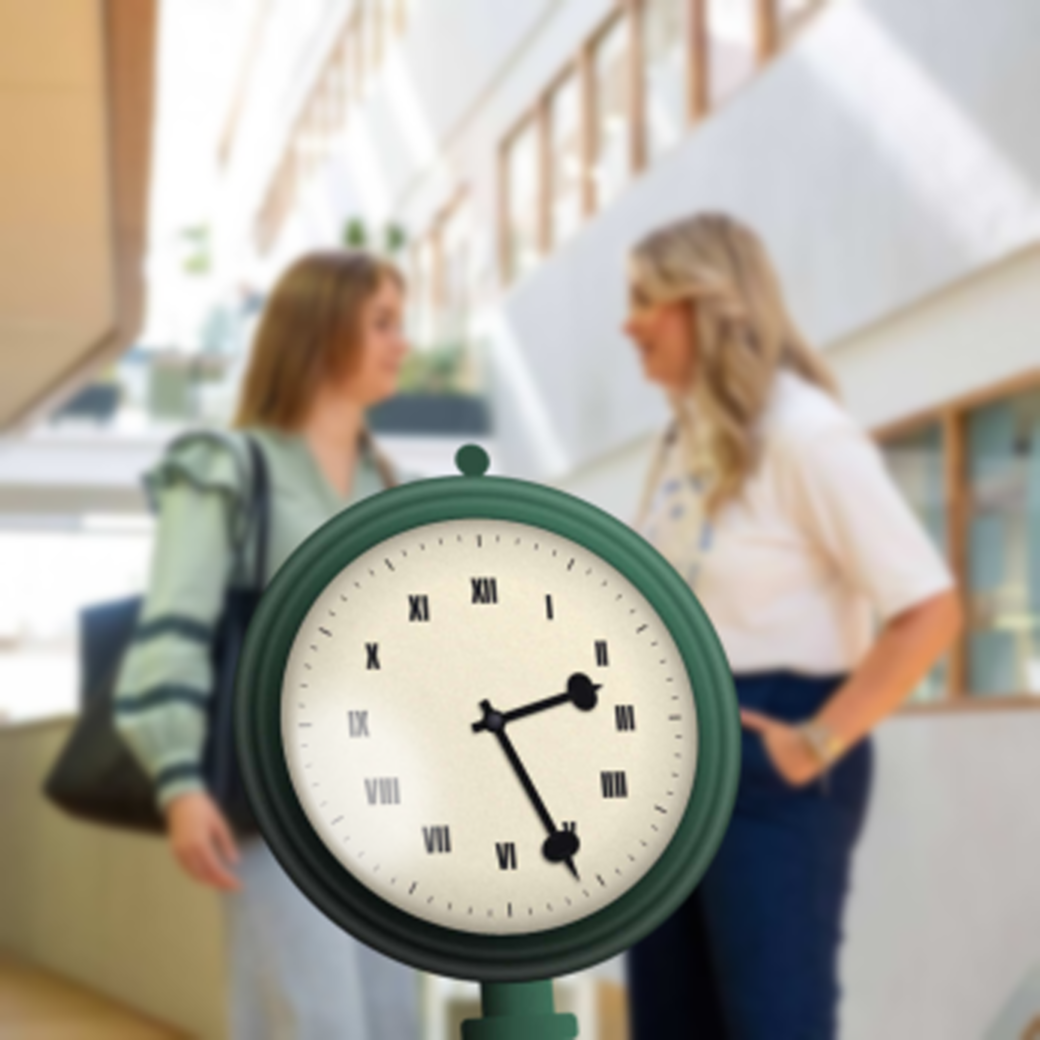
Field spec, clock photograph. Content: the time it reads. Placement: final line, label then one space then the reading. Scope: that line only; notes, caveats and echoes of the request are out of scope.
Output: 2:26
